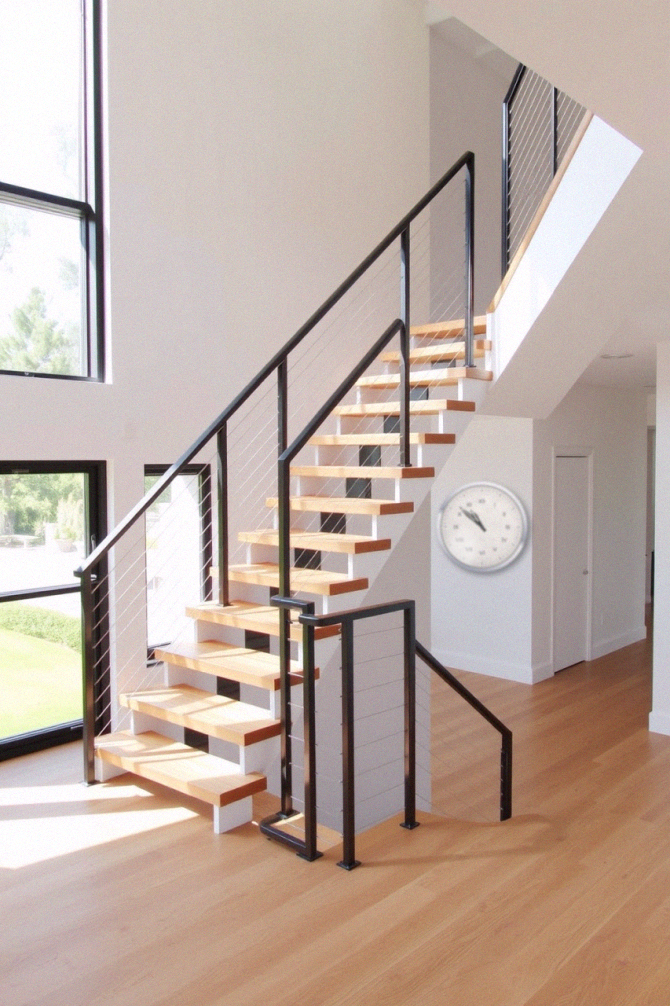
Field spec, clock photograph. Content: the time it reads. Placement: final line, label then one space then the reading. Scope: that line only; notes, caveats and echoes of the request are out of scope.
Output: 10:52
